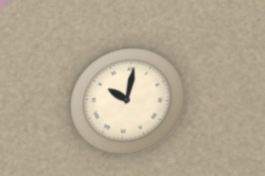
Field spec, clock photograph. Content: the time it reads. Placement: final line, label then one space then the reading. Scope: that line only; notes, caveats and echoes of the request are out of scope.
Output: 10:01
